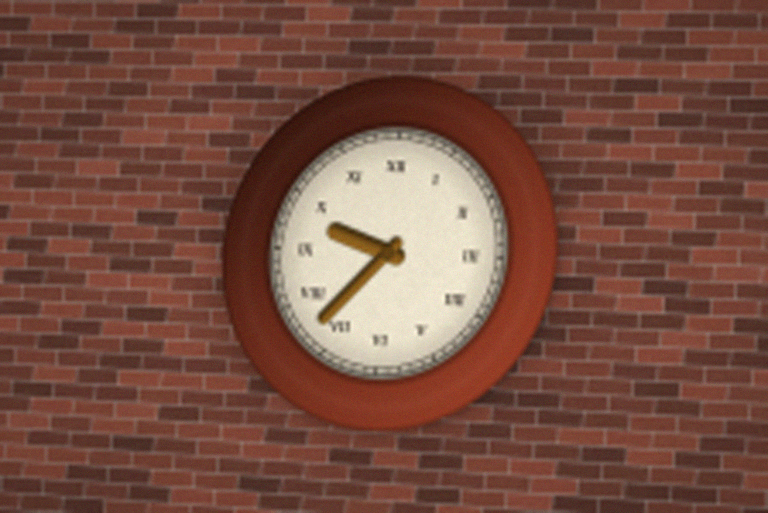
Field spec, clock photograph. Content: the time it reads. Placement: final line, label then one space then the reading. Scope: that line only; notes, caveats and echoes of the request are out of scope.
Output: 9:37
